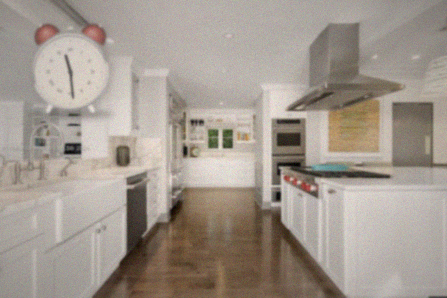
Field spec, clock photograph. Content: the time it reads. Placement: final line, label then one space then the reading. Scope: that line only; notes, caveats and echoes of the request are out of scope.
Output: 11:29
